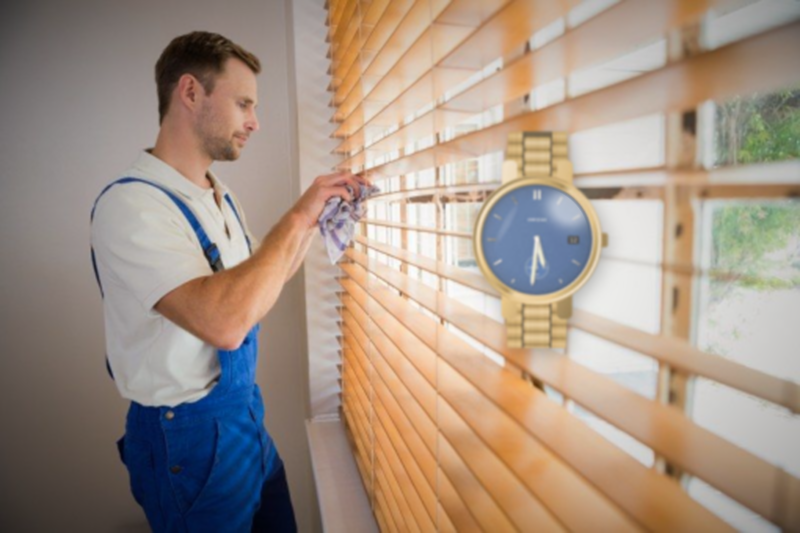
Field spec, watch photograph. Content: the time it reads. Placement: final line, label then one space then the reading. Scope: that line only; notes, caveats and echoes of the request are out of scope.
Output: 5:31
